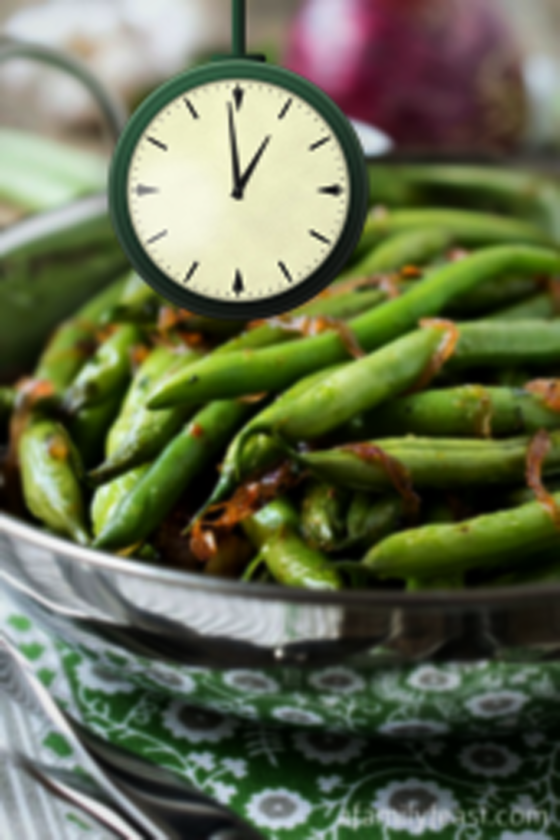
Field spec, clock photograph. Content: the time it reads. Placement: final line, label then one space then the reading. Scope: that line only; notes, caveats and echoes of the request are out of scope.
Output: 12:59
